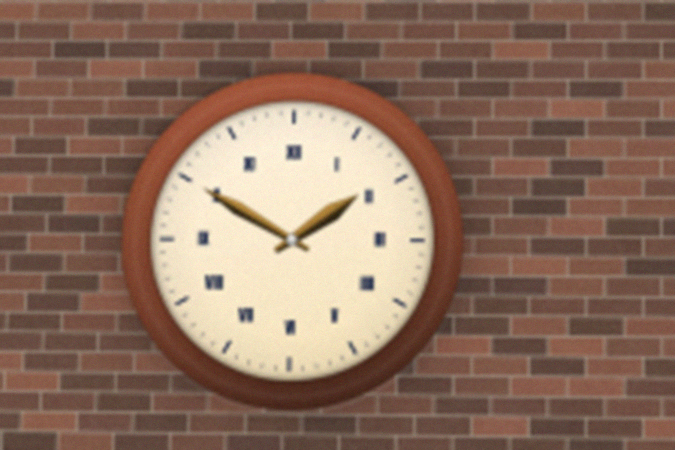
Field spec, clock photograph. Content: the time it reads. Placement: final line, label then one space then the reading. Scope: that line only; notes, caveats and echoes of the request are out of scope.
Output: 1:50
